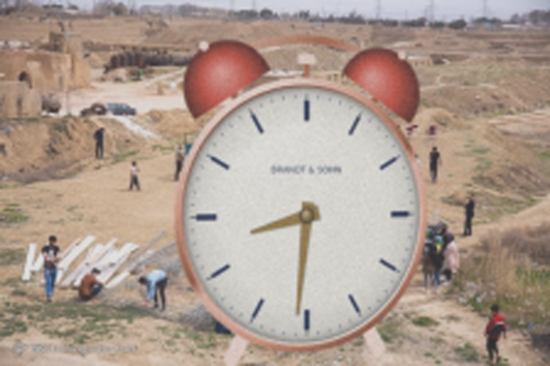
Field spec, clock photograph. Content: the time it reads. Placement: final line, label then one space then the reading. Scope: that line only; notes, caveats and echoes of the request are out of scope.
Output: 8:31
